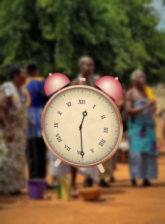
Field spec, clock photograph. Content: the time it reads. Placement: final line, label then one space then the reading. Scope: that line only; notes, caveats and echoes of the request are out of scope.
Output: 12:29
